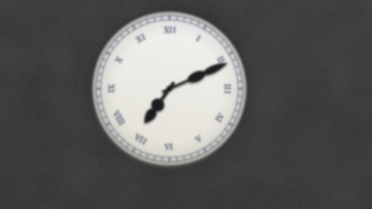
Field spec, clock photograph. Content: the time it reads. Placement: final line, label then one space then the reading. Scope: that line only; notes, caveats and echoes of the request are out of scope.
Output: 7:11
